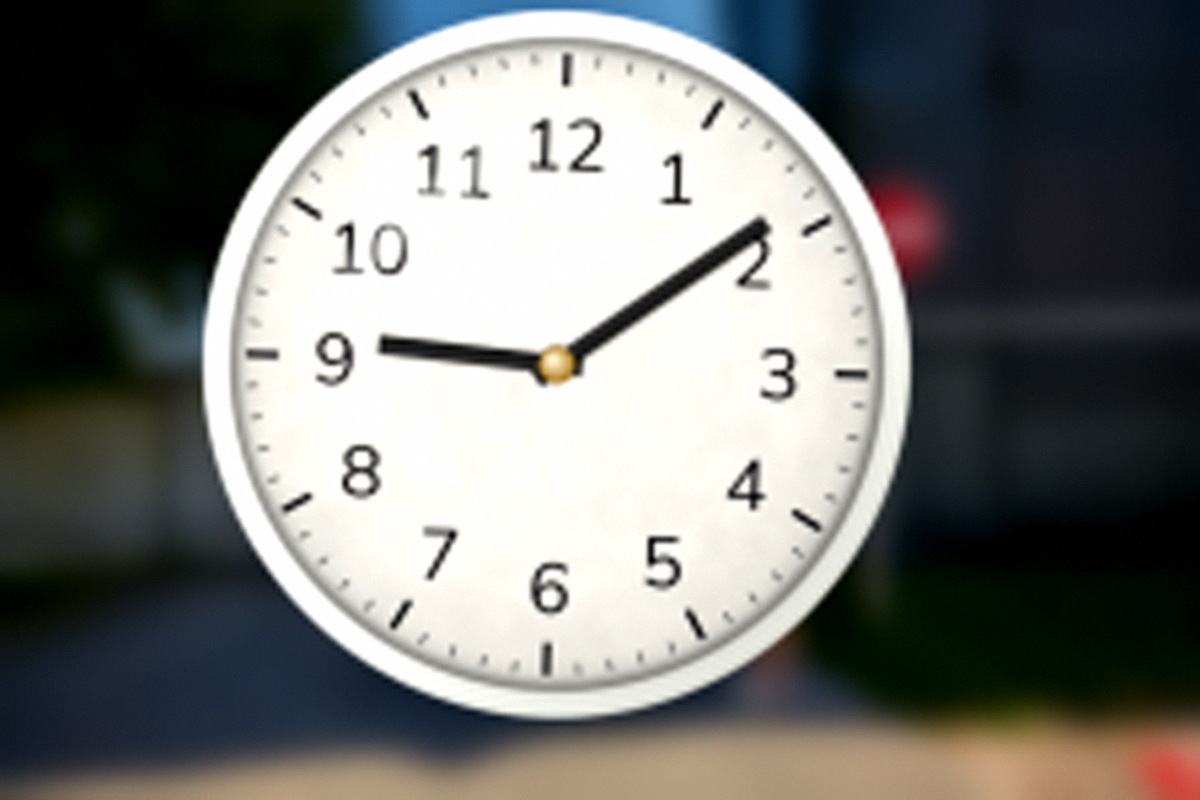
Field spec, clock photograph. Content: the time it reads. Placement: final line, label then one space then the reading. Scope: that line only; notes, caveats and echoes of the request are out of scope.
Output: 9:09
